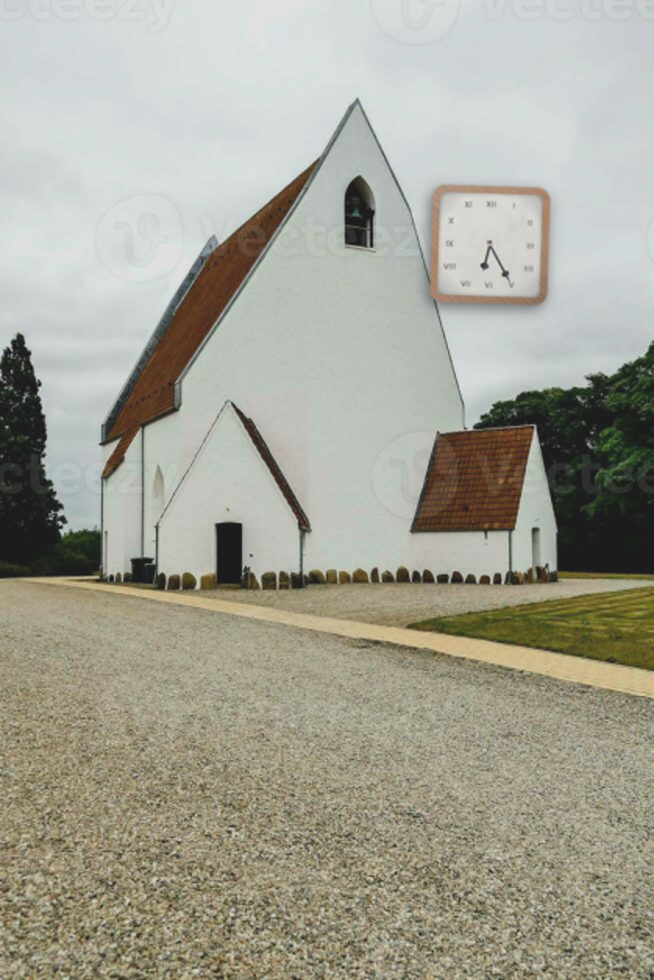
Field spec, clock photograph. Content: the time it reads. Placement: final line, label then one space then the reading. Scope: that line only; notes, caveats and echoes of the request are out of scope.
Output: 6:25
